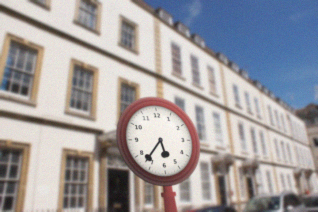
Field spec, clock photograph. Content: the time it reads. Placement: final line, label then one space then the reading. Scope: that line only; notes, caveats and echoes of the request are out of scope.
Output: 5:37
